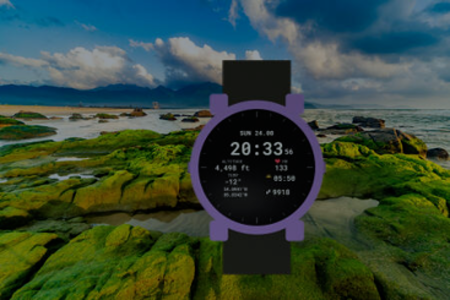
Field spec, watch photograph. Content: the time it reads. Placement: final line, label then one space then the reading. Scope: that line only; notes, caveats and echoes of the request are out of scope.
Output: 20:33
